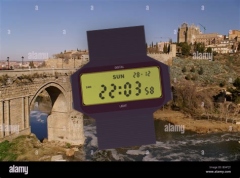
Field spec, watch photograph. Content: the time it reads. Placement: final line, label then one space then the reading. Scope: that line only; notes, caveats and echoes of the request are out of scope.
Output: 22:03:58
